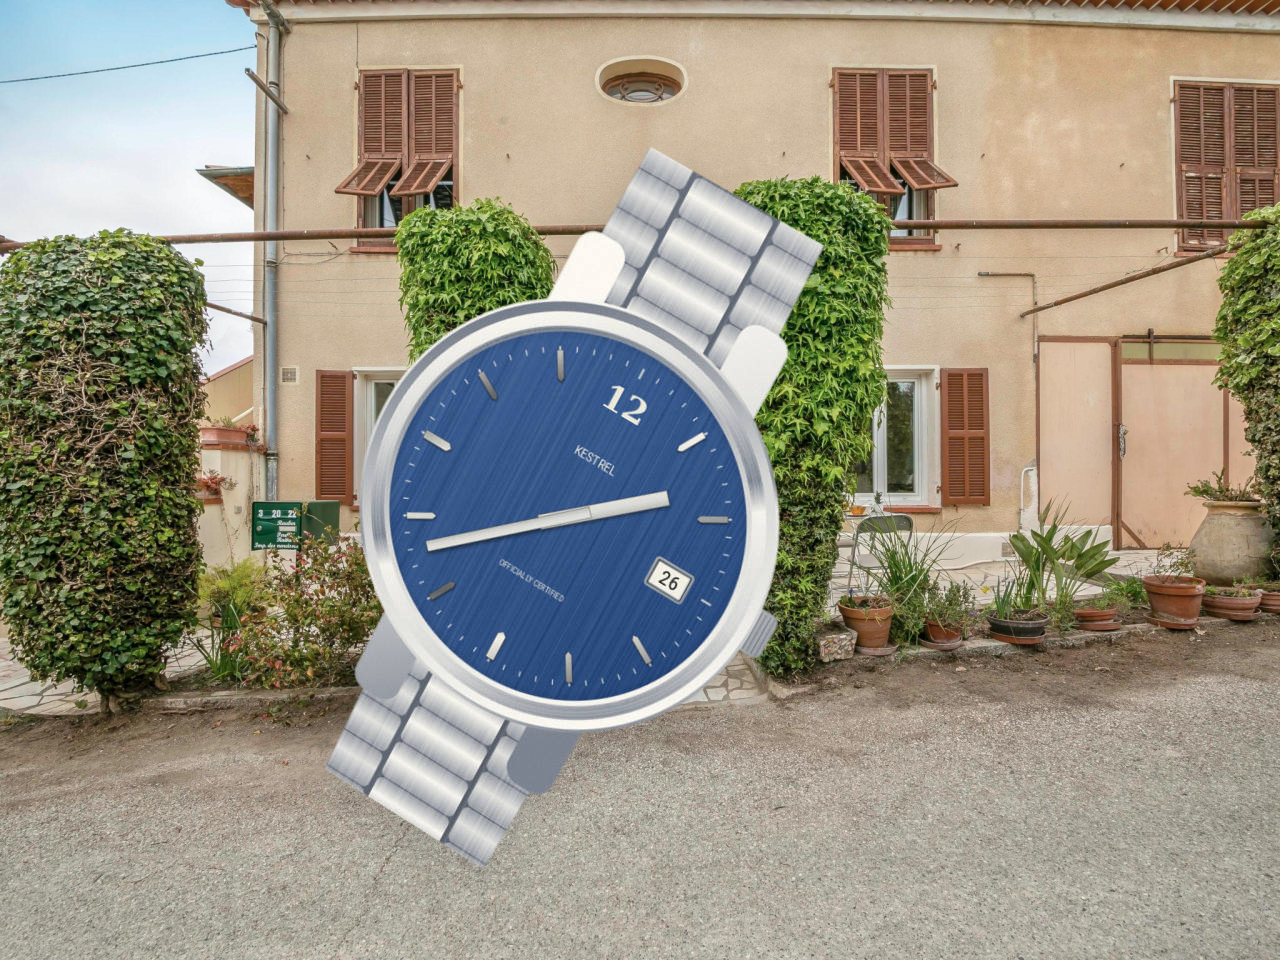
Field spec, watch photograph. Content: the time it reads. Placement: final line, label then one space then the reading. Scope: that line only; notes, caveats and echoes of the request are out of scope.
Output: 1:38
